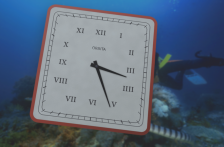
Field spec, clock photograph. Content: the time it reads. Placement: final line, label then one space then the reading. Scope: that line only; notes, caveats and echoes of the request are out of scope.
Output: 3:26
